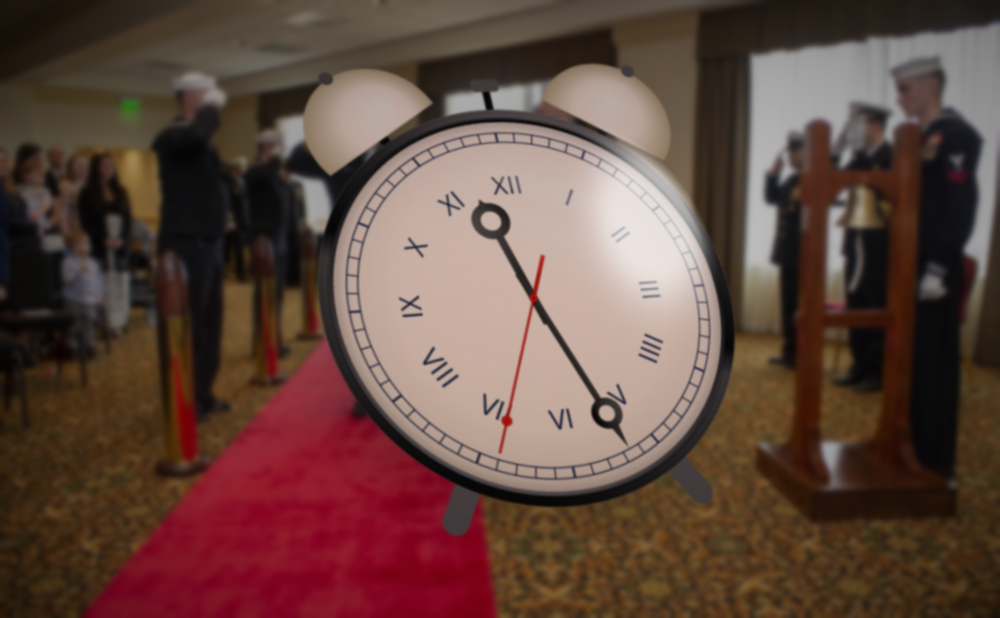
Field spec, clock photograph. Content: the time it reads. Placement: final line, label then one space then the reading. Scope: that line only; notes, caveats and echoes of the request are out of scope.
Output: 11:26:34
